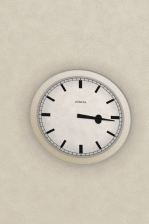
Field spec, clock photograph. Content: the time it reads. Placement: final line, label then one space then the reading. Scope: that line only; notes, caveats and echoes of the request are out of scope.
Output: 3:16
